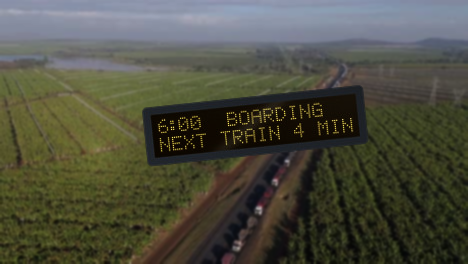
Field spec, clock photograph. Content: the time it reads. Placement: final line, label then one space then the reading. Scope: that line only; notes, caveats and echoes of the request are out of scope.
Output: 6:00
